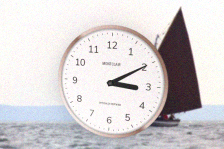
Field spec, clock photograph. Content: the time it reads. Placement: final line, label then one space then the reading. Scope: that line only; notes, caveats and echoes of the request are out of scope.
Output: 3:10
